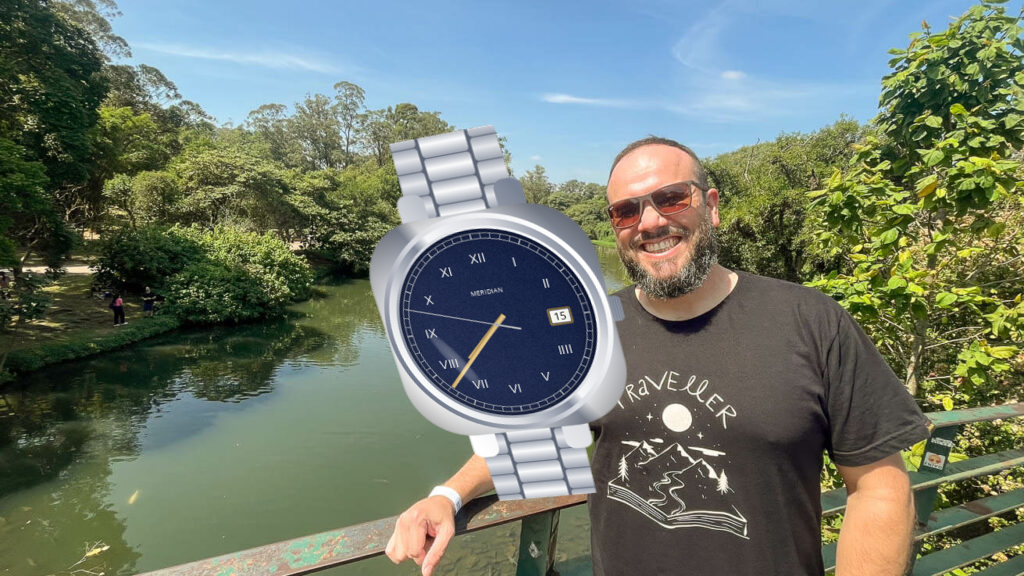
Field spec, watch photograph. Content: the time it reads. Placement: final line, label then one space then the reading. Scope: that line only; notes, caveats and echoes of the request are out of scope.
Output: 7:37:48
